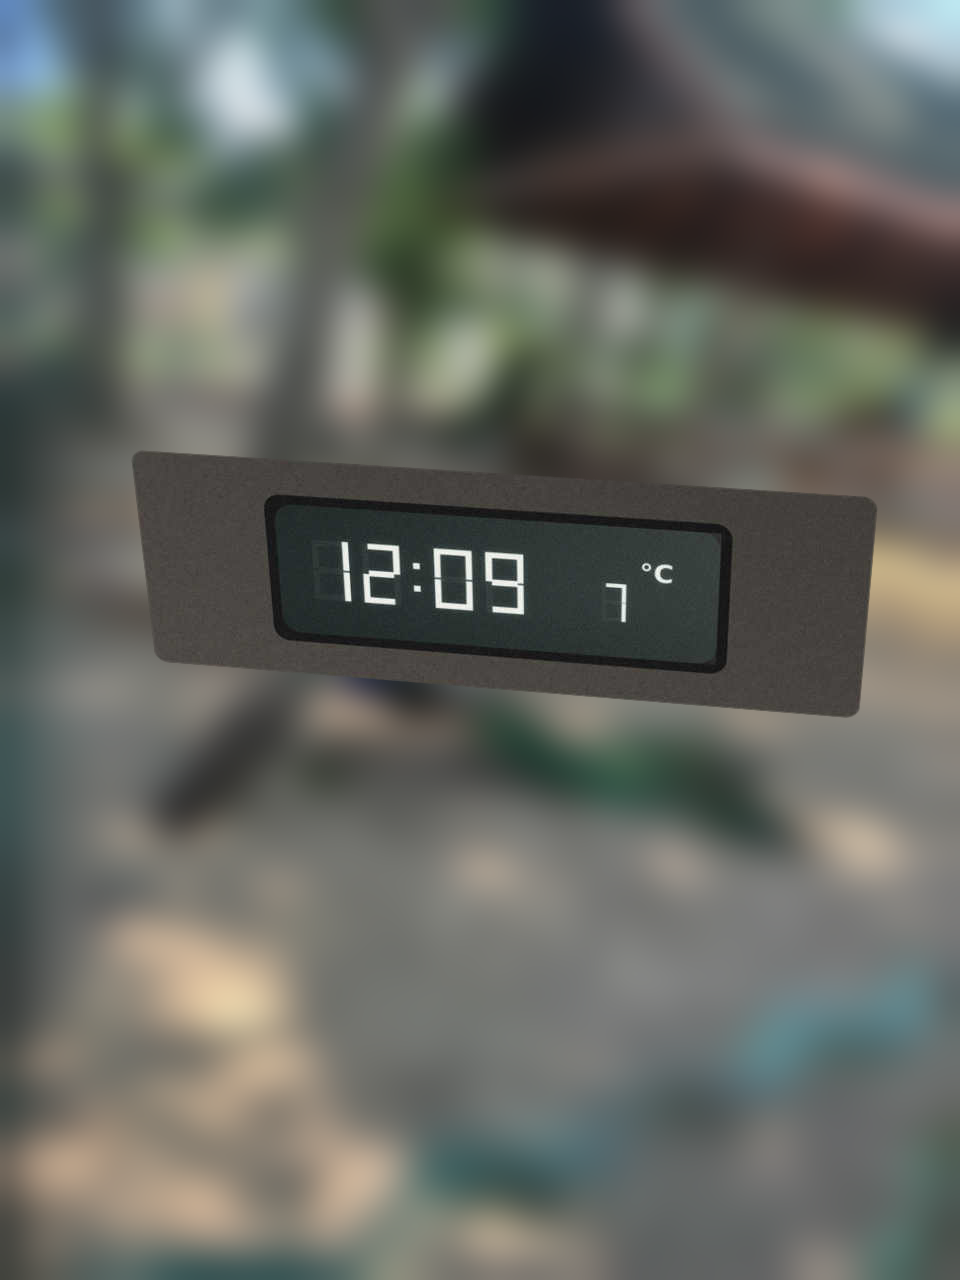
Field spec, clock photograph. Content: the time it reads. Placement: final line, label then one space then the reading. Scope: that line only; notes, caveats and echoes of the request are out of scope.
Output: 12:09
